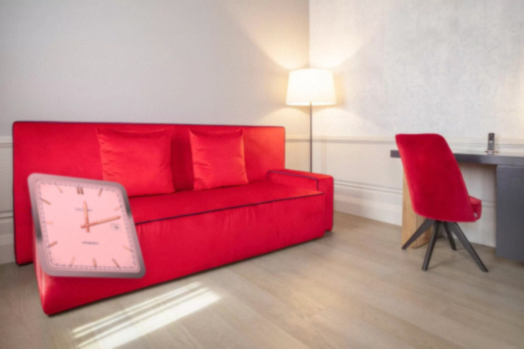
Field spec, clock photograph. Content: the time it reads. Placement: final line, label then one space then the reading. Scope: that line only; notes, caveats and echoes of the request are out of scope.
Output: 12:12
